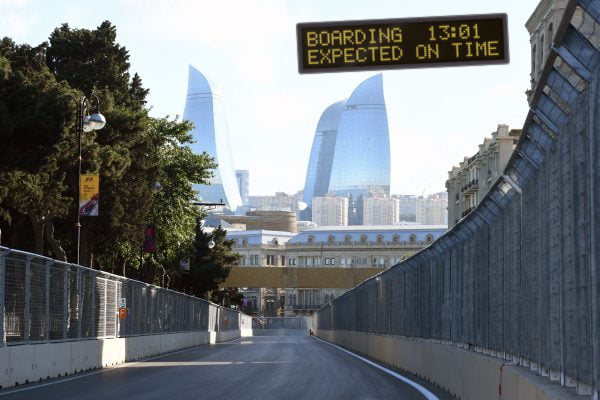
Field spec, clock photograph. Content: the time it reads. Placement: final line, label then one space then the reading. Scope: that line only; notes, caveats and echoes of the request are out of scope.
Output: 13:01
